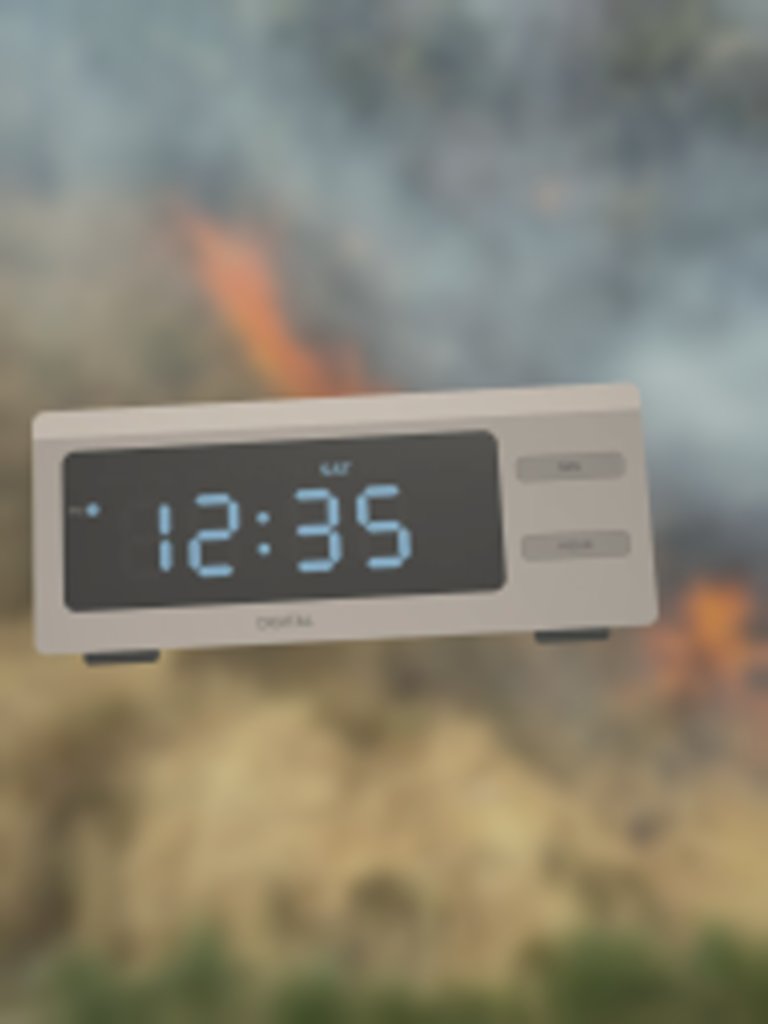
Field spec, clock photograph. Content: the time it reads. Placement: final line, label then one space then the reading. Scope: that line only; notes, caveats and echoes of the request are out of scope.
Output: 12:35
